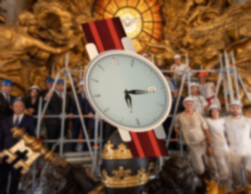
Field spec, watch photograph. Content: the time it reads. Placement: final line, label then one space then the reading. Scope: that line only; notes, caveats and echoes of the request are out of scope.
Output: 6:16
